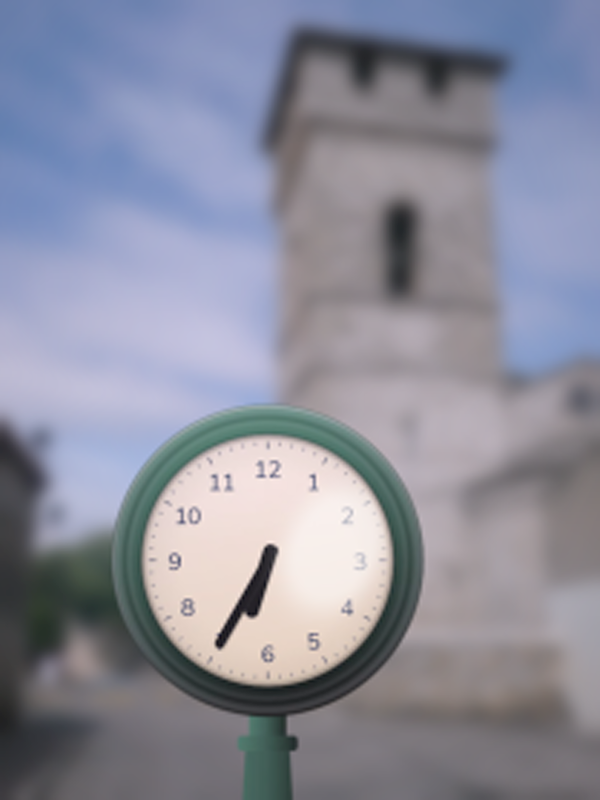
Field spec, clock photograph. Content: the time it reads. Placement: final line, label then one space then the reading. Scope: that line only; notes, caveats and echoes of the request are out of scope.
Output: 6:35
